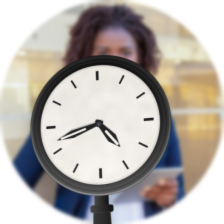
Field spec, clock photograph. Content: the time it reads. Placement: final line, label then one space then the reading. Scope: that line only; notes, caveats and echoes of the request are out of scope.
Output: 4:42
